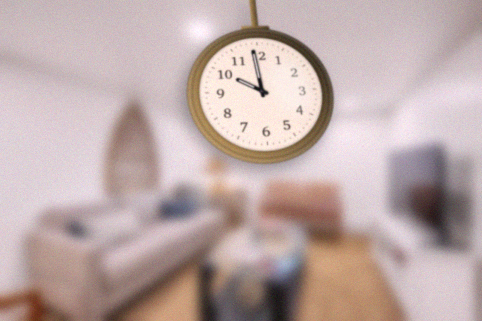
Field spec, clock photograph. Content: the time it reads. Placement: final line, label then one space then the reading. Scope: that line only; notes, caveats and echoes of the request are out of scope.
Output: 9:59
